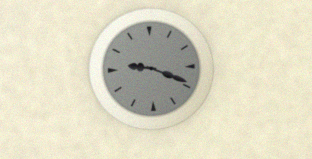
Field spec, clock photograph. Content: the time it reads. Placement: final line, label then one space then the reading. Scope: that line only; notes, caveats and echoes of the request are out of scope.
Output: 9:19
